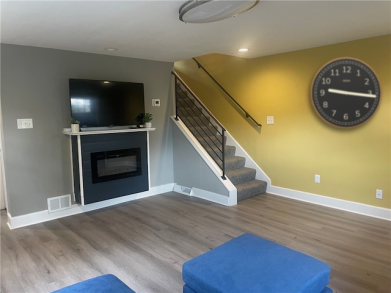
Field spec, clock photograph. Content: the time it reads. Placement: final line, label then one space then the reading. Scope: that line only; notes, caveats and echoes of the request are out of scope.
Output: 9:16
